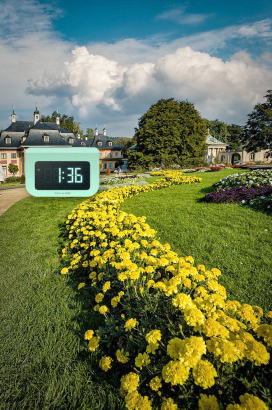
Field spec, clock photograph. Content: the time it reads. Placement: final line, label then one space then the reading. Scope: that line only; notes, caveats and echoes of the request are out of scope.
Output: 1:36
